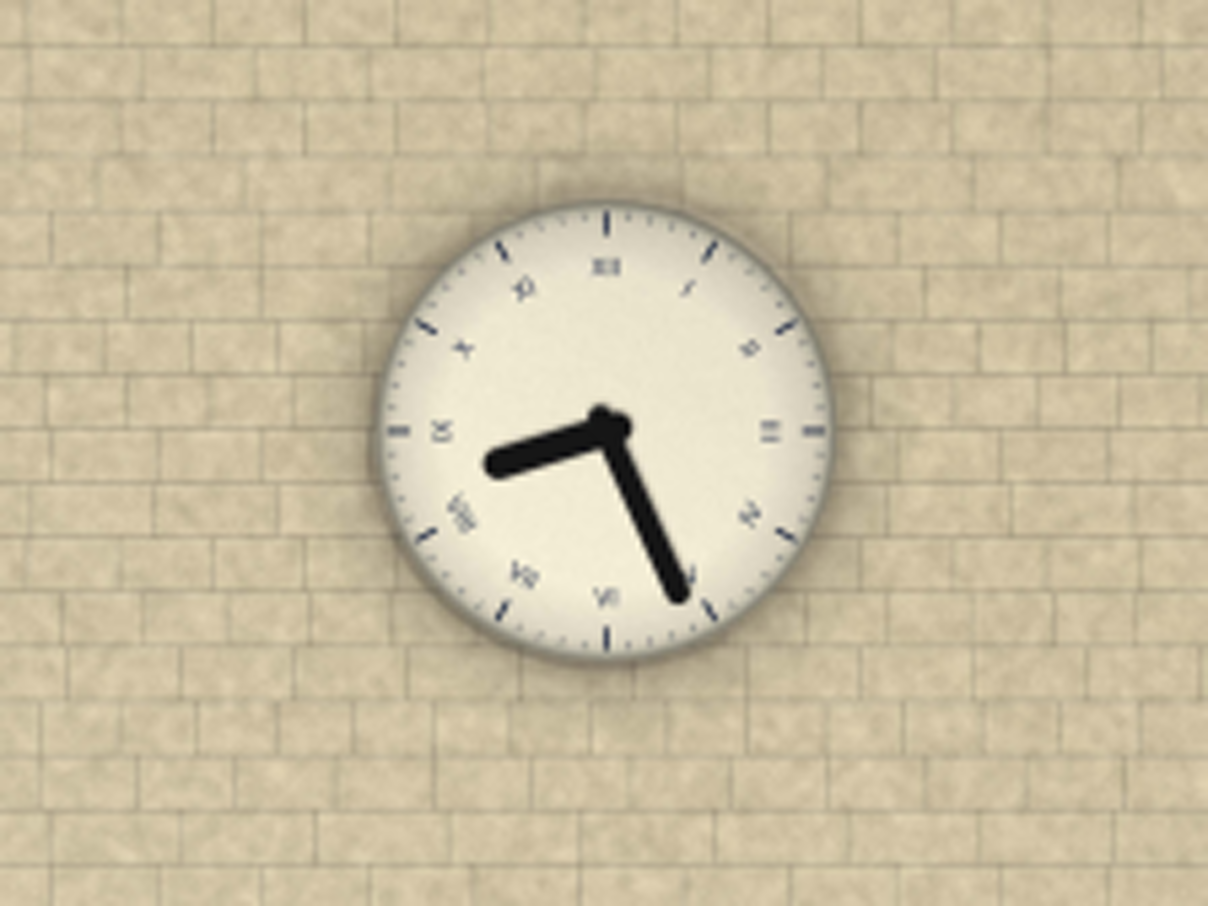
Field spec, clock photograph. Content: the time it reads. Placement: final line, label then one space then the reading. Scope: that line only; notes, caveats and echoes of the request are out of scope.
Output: 8:26
